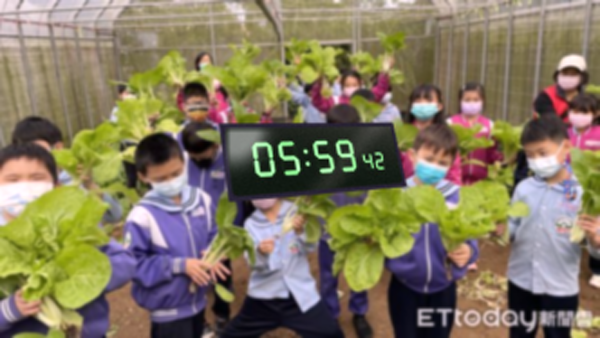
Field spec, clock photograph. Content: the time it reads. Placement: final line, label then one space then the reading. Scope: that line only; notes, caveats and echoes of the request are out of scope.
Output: 5:59:42
